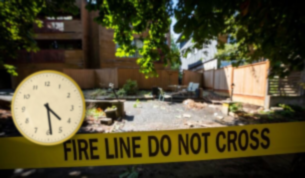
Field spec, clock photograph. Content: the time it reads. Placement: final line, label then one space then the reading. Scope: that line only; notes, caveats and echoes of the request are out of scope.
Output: 4:29
